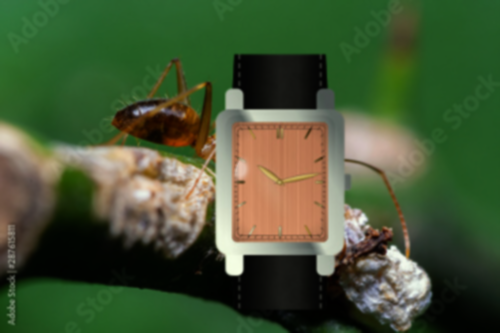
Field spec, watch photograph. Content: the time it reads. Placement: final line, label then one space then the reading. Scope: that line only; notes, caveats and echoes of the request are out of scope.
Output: 10:13
